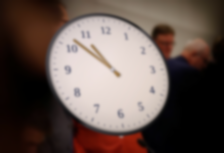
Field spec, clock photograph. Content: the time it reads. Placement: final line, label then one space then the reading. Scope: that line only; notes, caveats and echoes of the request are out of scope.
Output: 10:52
